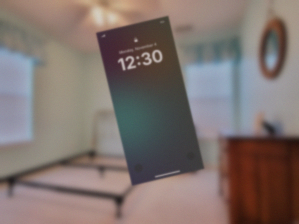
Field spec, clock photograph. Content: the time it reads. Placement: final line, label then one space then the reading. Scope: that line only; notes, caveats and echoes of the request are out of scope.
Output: 12:30
